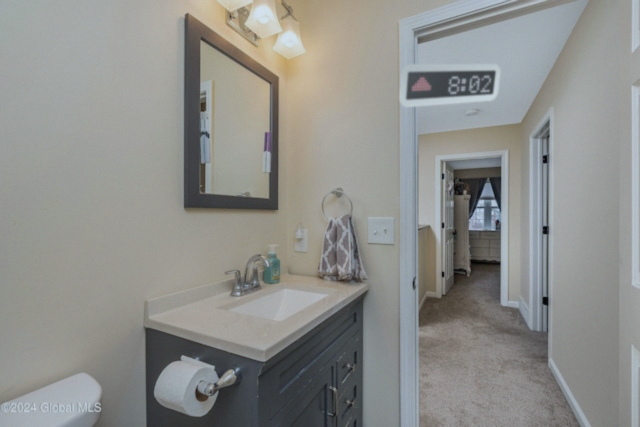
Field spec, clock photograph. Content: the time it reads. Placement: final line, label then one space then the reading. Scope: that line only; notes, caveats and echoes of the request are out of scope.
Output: 8:02
